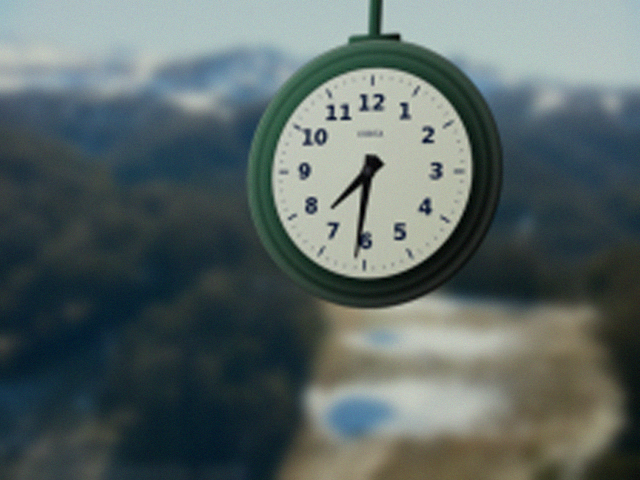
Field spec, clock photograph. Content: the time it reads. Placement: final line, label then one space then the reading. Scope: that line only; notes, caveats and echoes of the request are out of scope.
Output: 7:31
